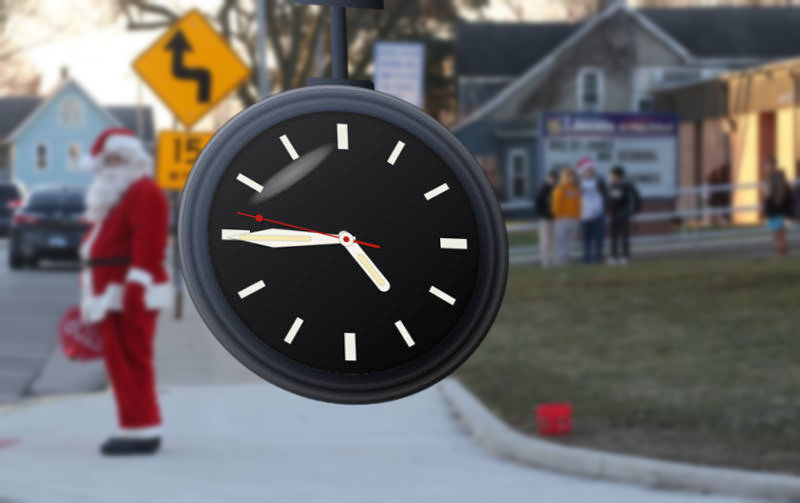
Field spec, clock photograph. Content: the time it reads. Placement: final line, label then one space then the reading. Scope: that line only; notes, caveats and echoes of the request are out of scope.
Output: 4:44:47
